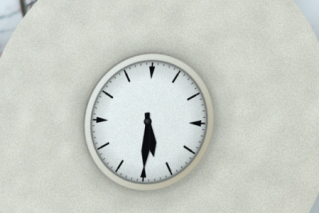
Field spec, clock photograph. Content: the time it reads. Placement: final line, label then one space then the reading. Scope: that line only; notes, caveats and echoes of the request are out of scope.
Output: 5:30
